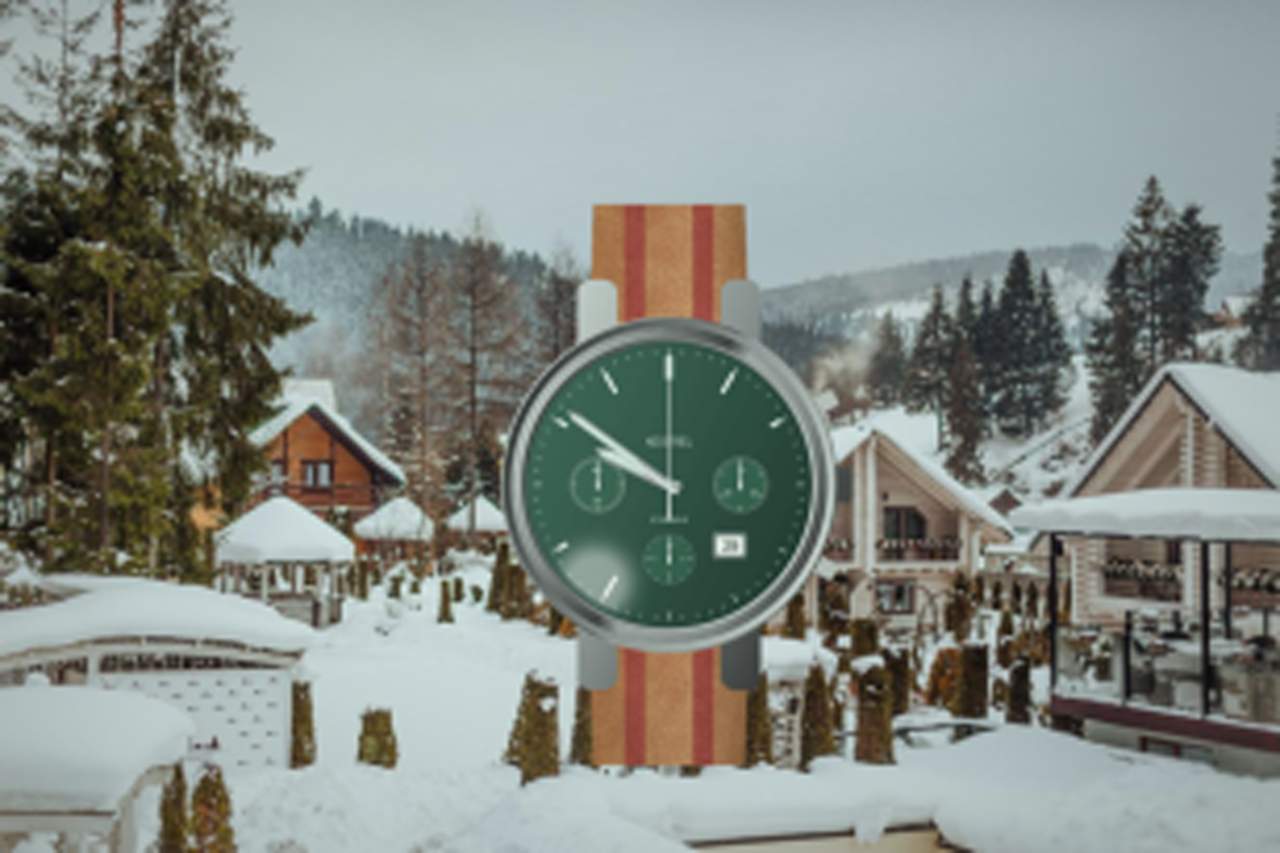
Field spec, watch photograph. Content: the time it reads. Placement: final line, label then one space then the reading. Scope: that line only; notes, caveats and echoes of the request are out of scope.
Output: 9:51
